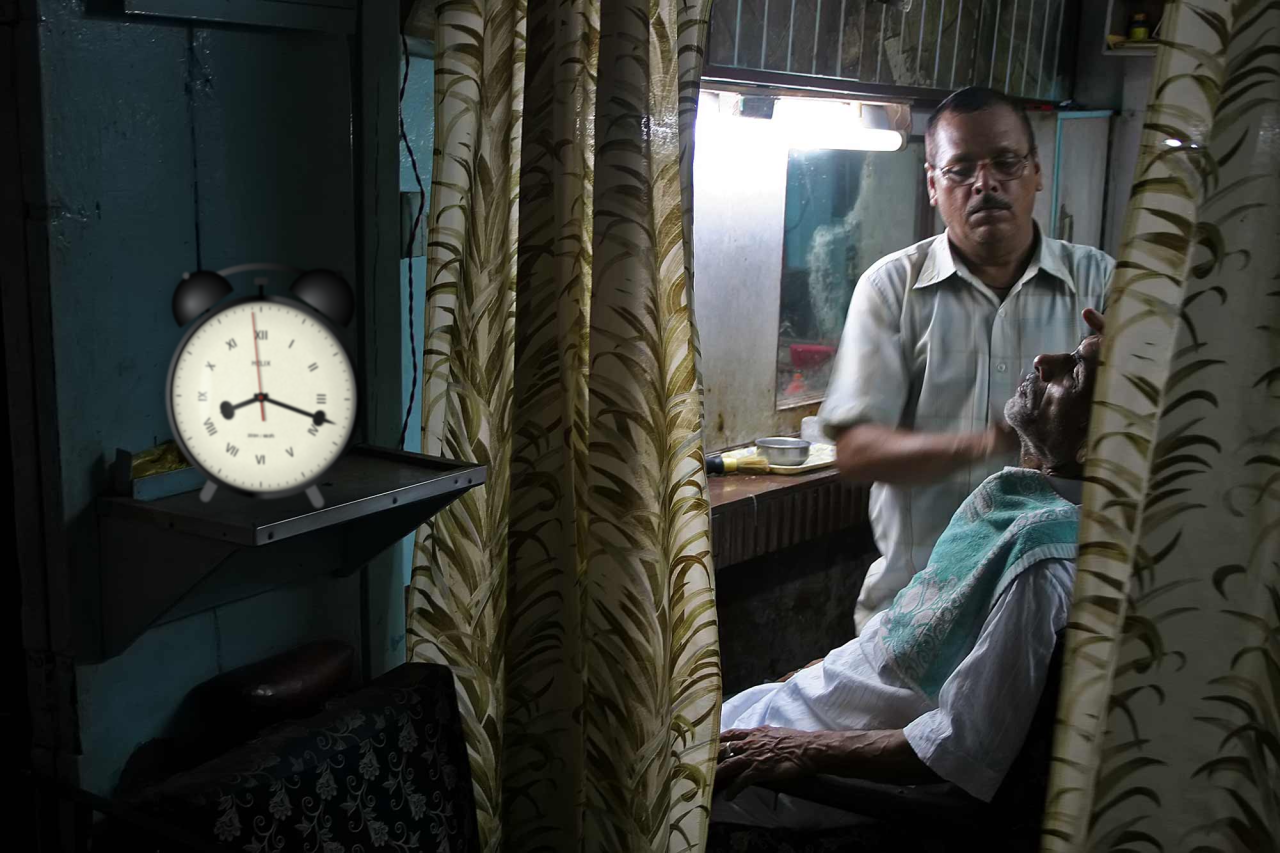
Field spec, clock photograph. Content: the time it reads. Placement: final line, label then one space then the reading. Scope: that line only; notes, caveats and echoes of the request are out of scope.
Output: 8:17:59
